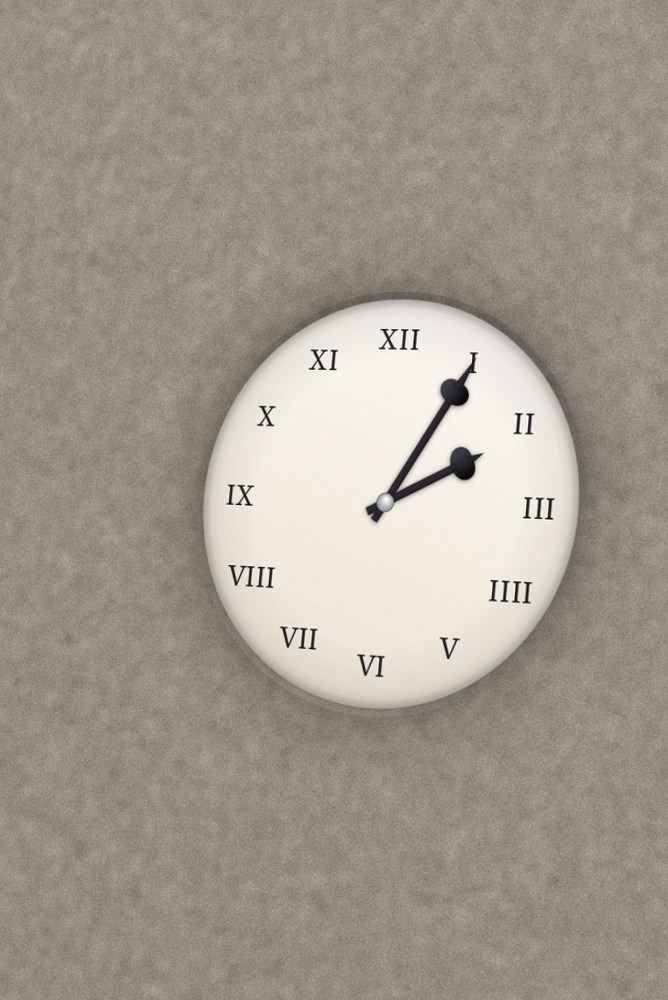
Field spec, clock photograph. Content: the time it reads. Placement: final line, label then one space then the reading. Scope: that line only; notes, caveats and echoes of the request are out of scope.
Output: 2:05
